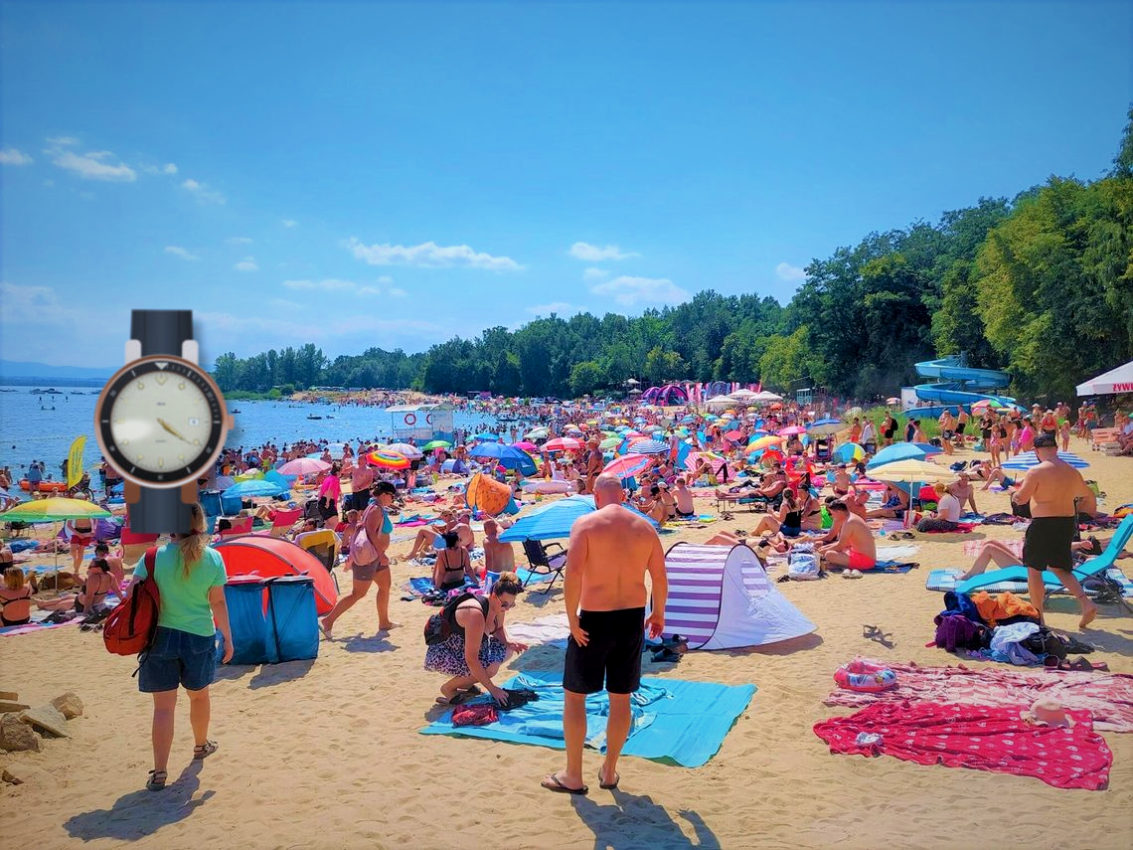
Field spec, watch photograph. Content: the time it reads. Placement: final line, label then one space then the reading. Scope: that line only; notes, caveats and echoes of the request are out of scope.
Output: 4:21
